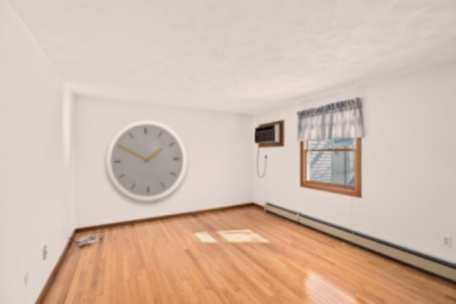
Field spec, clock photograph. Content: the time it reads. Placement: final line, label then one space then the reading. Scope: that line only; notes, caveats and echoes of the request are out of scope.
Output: 1:50
